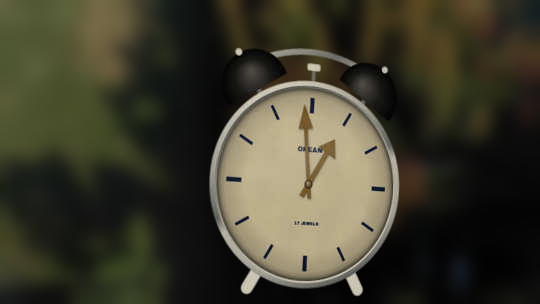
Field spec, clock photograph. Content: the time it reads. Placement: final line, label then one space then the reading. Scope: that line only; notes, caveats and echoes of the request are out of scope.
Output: 12:59
